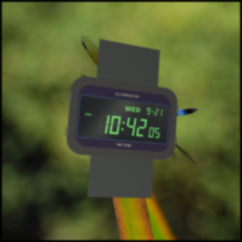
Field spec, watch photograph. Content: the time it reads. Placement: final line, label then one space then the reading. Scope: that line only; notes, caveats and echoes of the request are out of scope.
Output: 10:42:05
